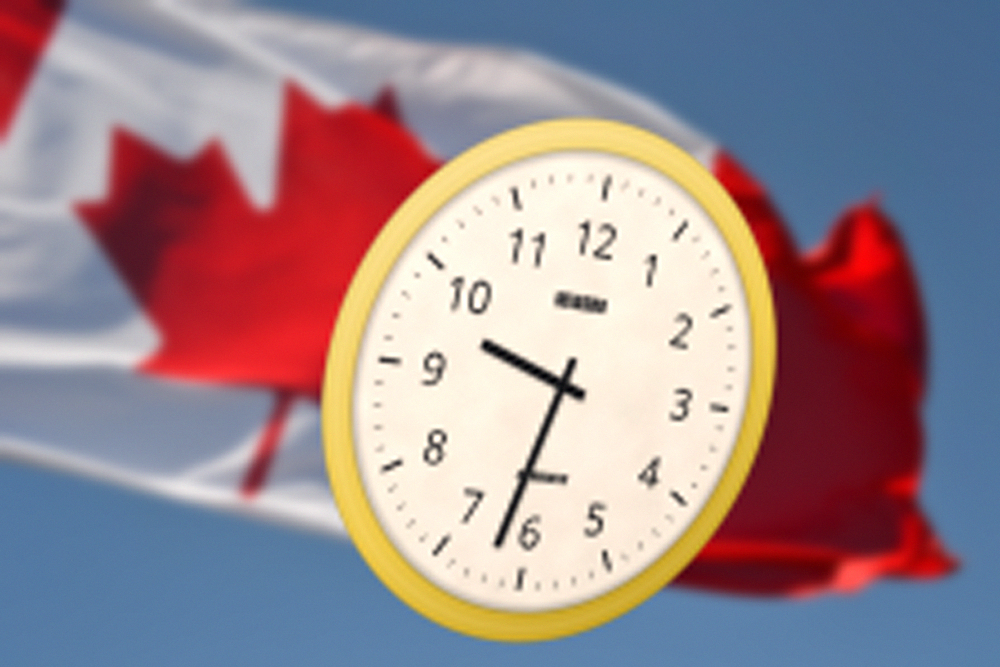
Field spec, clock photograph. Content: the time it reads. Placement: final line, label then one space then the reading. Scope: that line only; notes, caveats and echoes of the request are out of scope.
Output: 9:32
